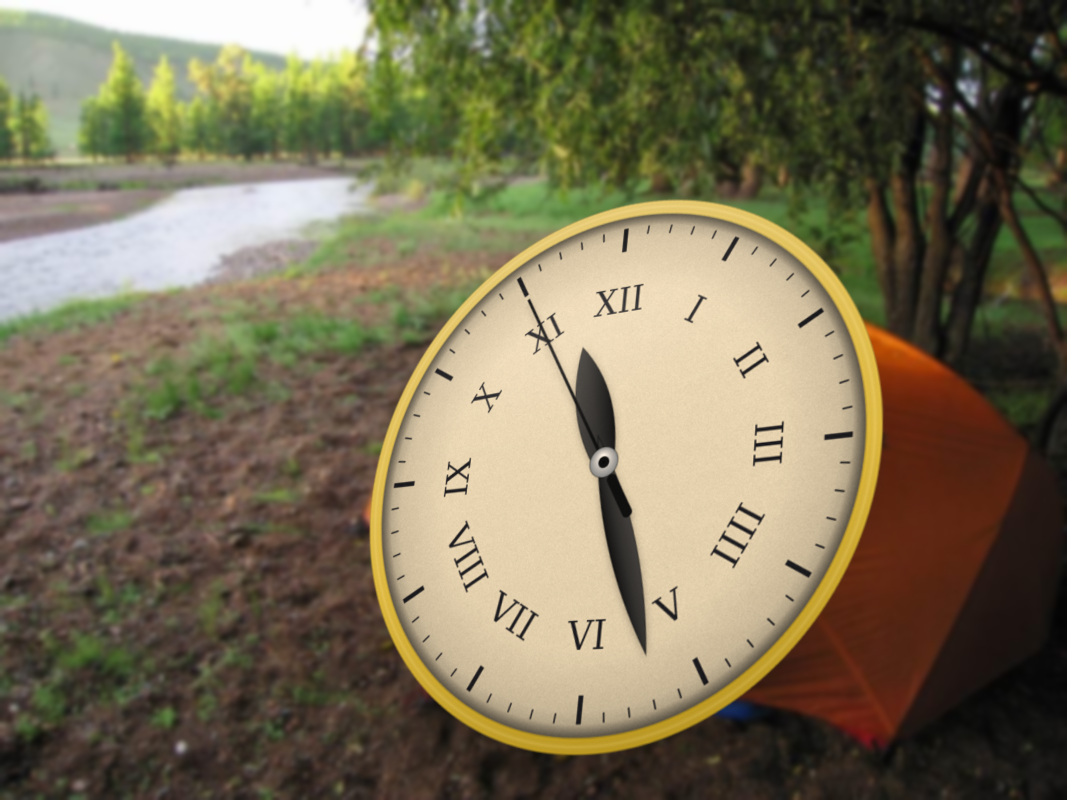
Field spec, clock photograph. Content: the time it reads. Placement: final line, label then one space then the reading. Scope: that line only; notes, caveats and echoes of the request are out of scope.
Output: 11:26:55
